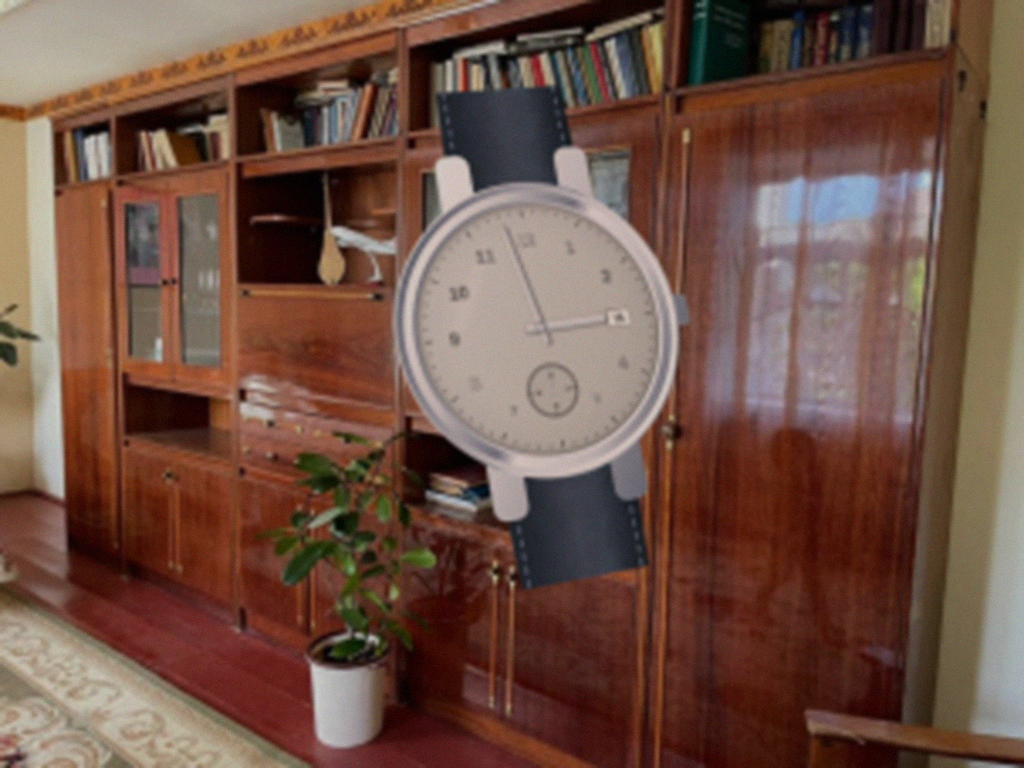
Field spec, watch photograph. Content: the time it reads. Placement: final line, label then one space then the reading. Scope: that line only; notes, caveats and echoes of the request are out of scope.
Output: 2:58
